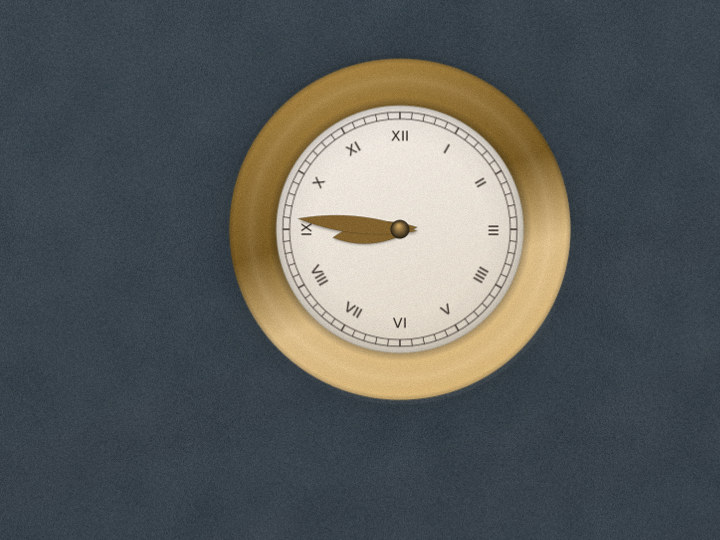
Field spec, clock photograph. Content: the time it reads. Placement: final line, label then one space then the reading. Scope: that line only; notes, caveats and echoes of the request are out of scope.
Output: 8:46
